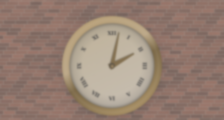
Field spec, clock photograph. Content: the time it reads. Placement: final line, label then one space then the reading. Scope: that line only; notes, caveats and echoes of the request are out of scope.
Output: 2:02
